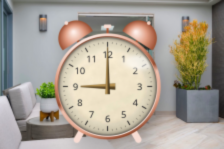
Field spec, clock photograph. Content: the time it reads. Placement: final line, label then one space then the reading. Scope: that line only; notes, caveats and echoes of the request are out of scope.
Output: 9:00
